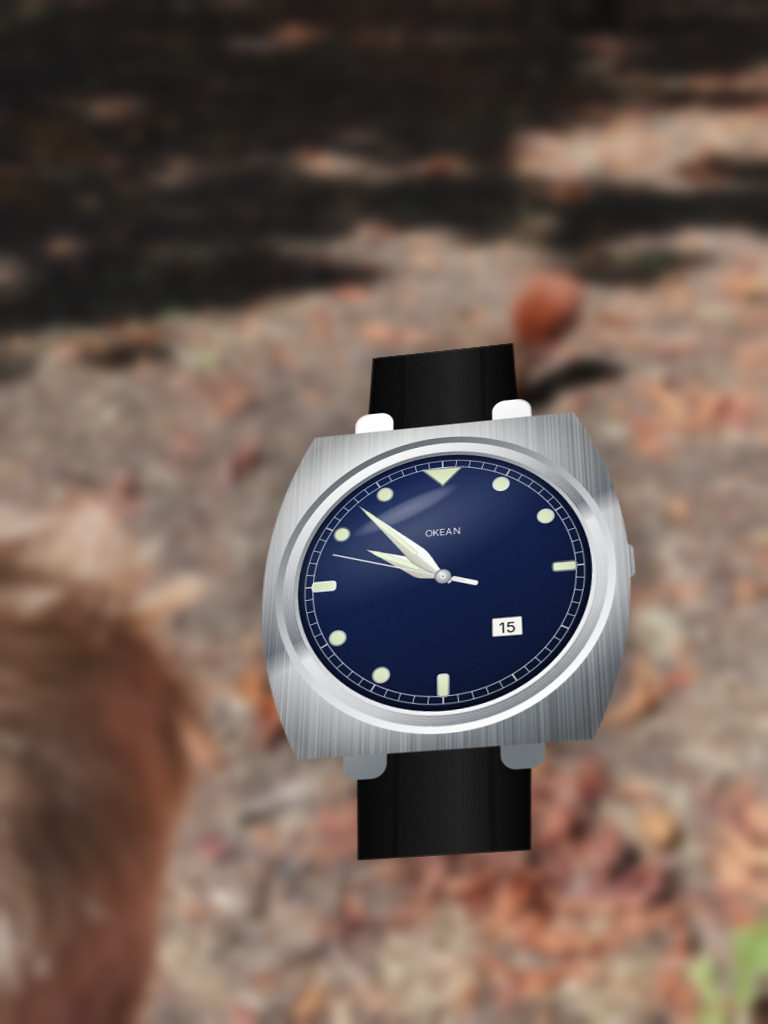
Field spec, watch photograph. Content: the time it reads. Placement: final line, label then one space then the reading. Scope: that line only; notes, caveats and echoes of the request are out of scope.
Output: 9:52:48
